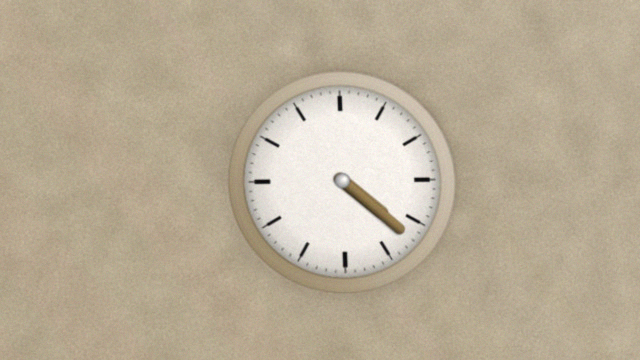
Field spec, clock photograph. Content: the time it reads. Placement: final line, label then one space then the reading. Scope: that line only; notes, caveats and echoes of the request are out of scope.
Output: 4:22
